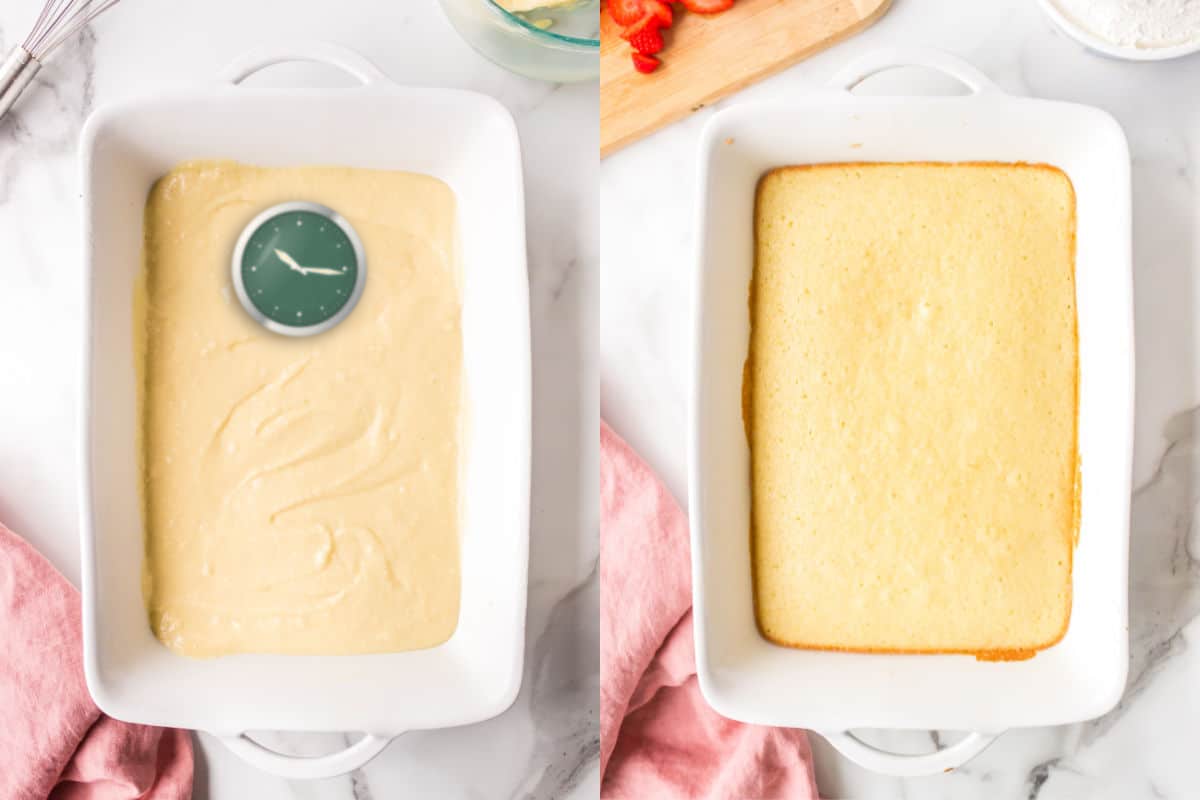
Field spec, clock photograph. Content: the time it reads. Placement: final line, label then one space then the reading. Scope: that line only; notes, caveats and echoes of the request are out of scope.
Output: 10:16
